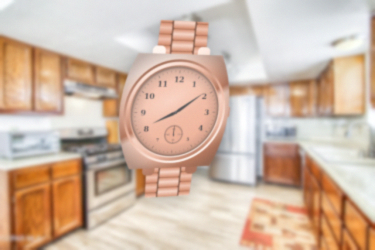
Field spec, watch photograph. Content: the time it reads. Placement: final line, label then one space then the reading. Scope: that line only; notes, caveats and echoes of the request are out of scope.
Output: 8:09
